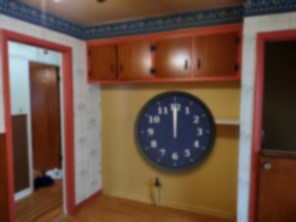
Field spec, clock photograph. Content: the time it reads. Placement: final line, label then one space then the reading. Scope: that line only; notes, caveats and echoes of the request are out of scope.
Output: 12:00
